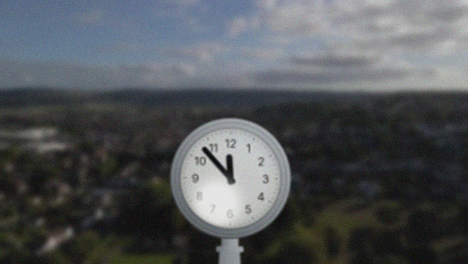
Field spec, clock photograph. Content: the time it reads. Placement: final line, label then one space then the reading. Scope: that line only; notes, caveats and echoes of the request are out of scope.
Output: 11:53
